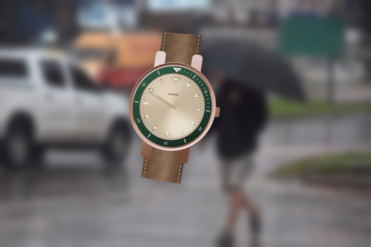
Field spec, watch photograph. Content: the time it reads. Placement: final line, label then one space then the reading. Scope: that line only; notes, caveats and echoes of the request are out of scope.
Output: 9:49
